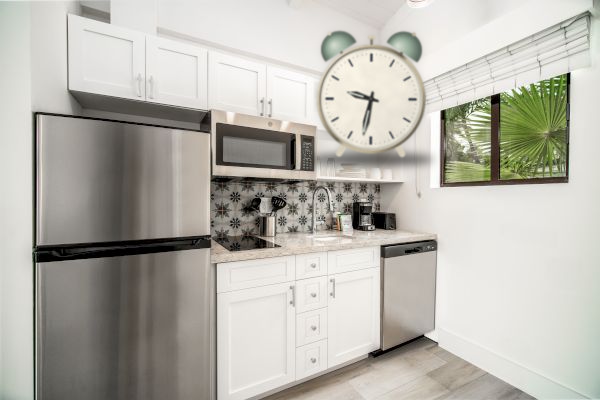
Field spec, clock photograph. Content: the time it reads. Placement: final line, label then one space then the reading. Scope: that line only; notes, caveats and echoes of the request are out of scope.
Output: 9:32
